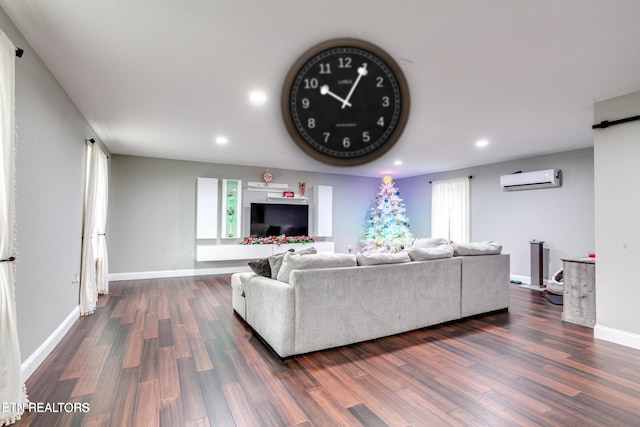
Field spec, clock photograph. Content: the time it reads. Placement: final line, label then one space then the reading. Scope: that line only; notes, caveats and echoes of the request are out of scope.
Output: 10:05
